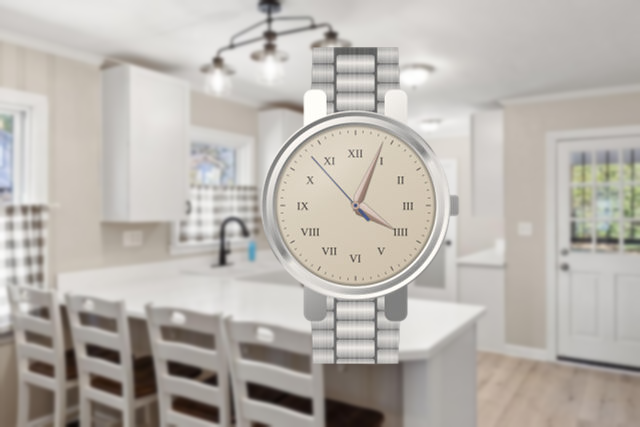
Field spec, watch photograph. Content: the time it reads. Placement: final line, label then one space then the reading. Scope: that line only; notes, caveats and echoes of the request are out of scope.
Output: 4:03:53
